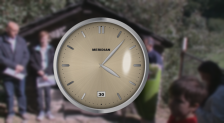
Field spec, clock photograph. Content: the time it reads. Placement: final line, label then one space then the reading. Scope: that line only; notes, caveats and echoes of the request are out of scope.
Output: 4:07
